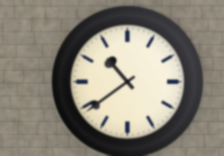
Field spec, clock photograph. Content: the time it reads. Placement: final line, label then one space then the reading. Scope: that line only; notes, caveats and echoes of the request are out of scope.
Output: 10:39
